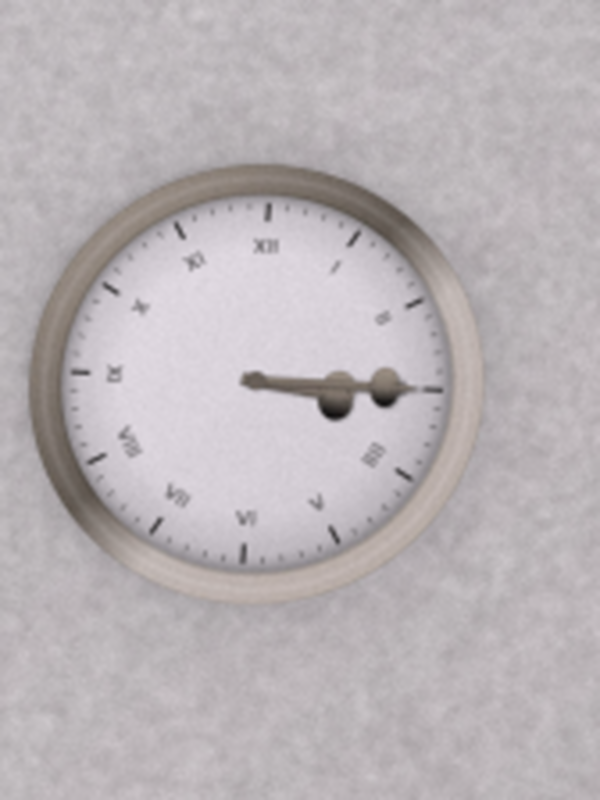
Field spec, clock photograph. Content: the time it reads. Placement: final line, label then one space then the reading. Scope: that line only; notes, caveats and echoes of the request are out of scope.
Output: 3:15
